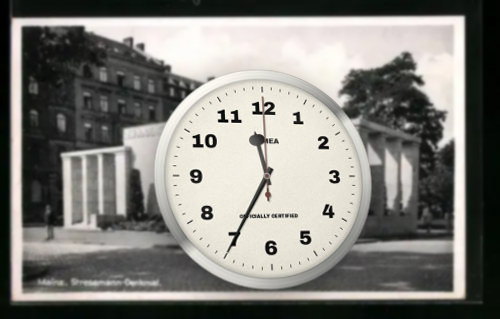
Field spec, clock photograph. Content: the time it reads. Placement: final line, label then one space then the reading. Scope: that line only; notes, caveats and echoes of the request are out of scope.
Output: 11:35:00
